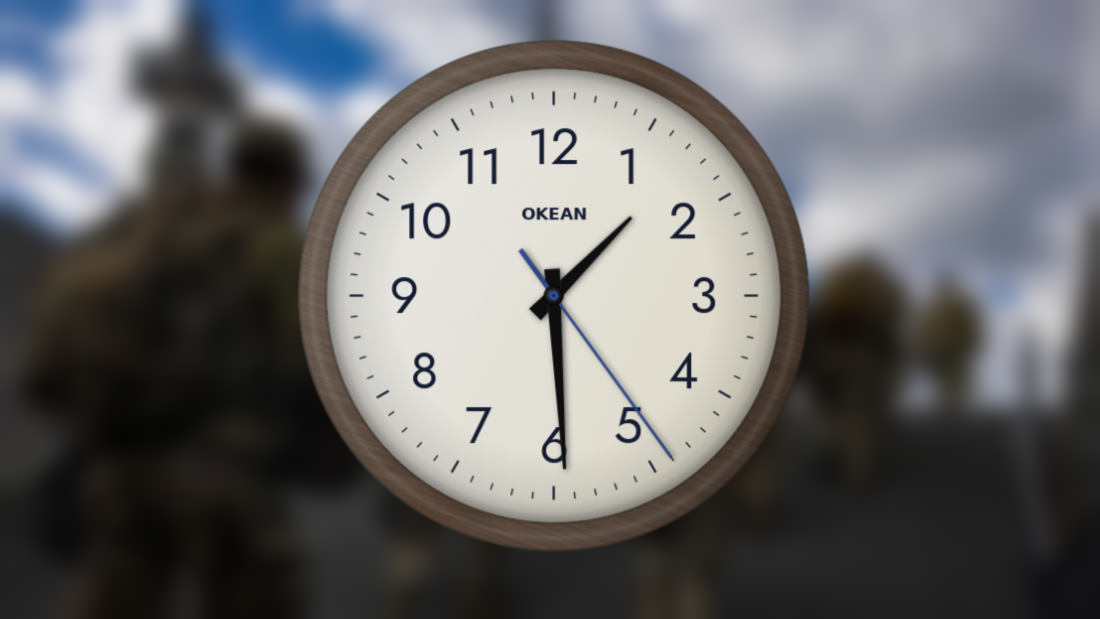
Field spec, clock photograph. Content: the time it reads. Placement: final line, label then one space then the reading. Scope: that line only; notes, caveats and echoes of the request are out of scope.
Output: 1:29:24
